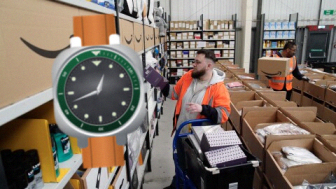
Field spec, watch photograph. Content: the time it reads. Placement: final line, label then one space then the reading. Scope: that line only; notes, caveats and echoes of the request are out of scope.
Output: 12:42
